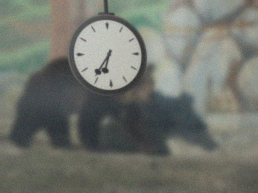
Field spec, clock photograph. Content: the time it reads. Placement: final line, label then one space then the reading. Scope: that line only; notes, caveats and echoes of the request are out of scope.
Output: 6:36
